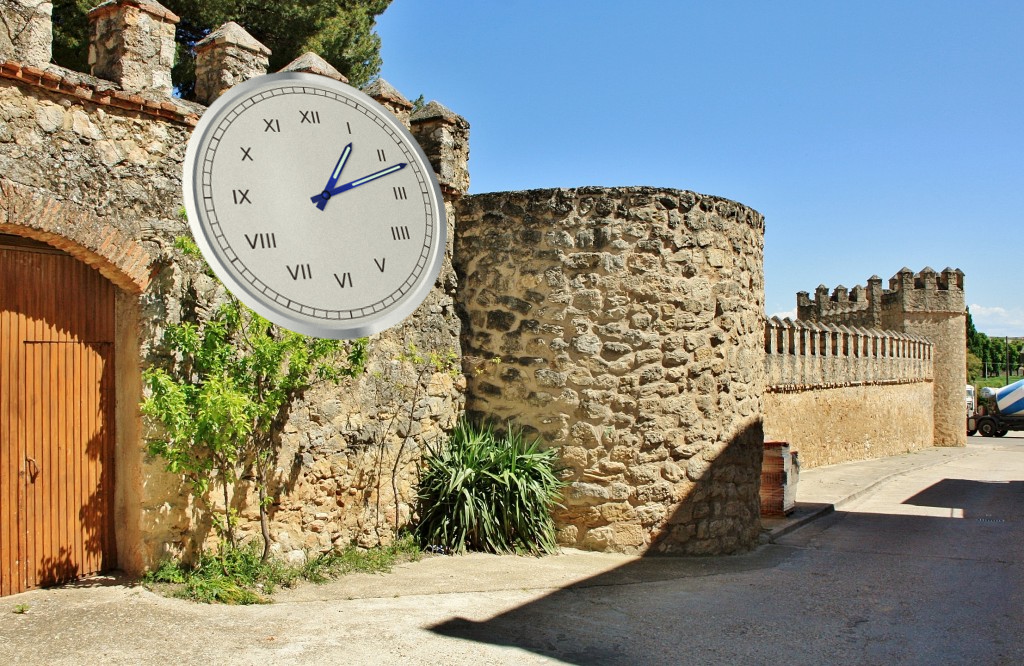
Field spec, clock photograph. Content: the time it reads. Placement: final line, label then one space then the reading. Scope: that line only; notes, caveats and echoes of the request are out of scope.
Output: 1:12
